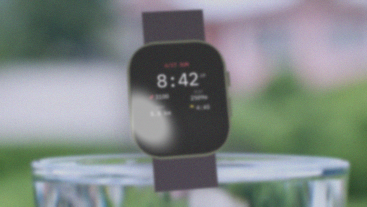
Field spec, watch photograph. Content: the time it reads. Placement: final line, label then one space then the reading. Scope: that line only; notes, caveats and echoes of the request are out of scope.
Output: 8:42
